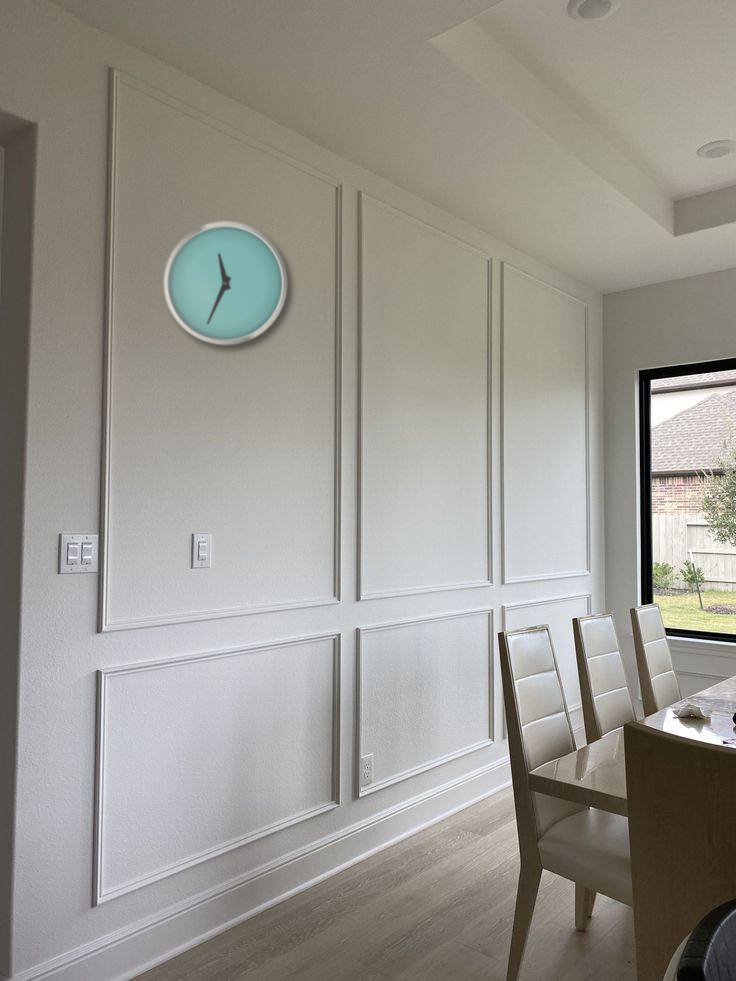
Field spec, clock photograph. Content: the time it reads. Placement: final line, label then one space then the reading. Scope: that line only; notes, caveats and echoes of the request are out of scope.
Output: 11:34
